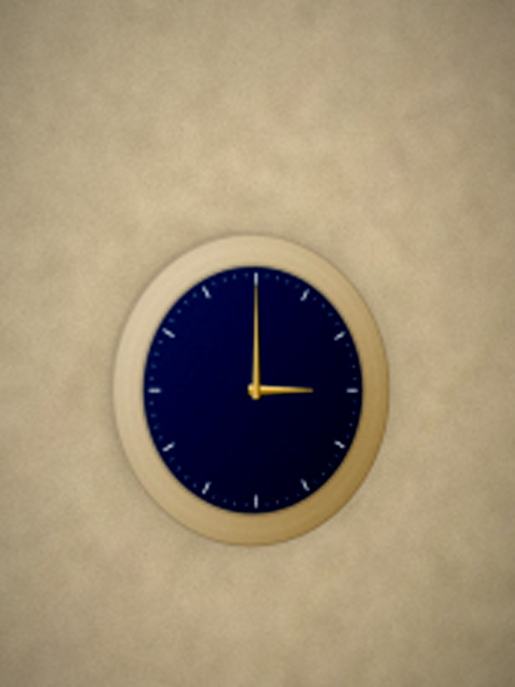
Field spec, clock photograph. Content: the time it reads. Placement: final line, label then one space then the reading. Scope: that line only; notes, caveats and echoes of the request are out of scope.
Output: 3:00
